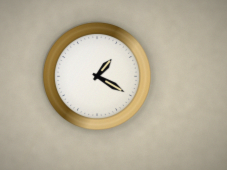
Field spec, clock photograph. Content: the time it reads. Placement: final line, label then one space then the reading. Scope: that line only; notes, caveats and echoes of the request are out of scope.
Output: 1:20
